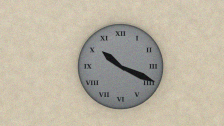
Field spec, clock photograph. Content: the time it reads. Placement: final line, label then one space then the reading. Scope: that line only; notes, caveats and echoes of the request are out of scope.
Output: 10:19
